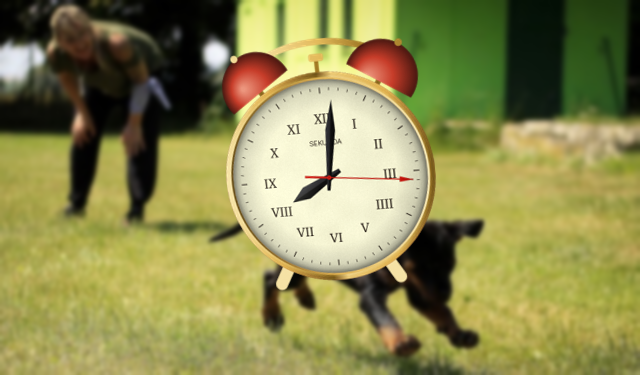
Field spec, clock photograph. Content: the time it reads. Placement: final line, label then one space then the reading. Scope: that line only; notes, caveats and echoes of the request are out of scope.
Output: 8:01:16
